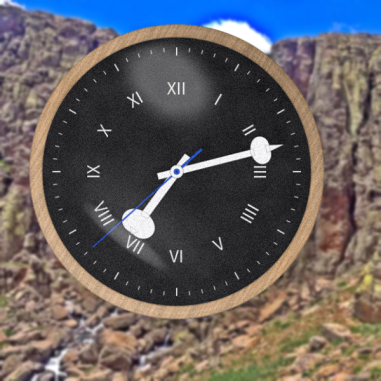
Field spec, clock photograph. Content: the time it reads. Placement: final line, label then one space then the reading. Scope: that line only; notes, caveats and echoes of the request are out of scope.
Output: 7:12:38
